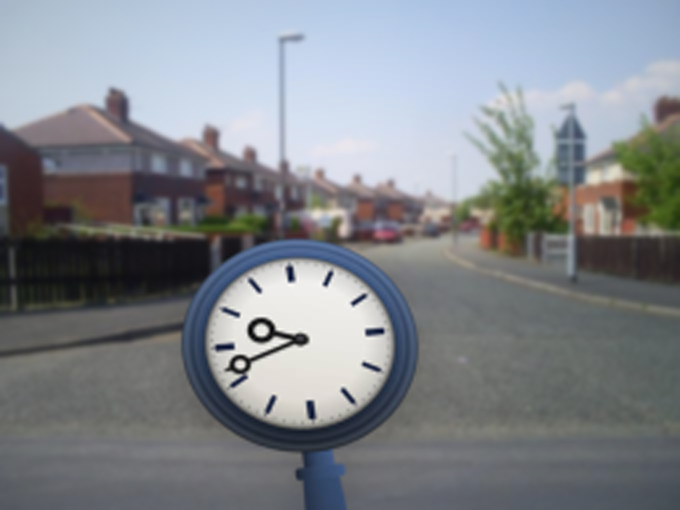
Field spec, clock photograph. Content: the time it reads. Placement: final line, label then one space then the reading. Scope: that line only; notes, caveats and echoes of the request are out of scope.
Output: 9:42
